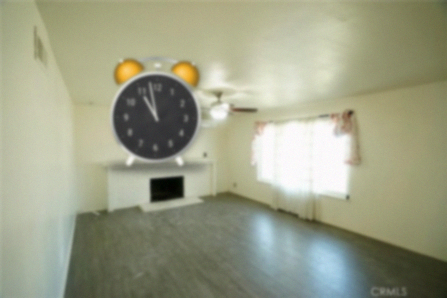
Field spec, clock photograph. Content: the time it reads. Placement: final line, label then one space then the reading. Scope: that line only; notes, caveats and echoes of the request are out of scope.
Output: 10:58
